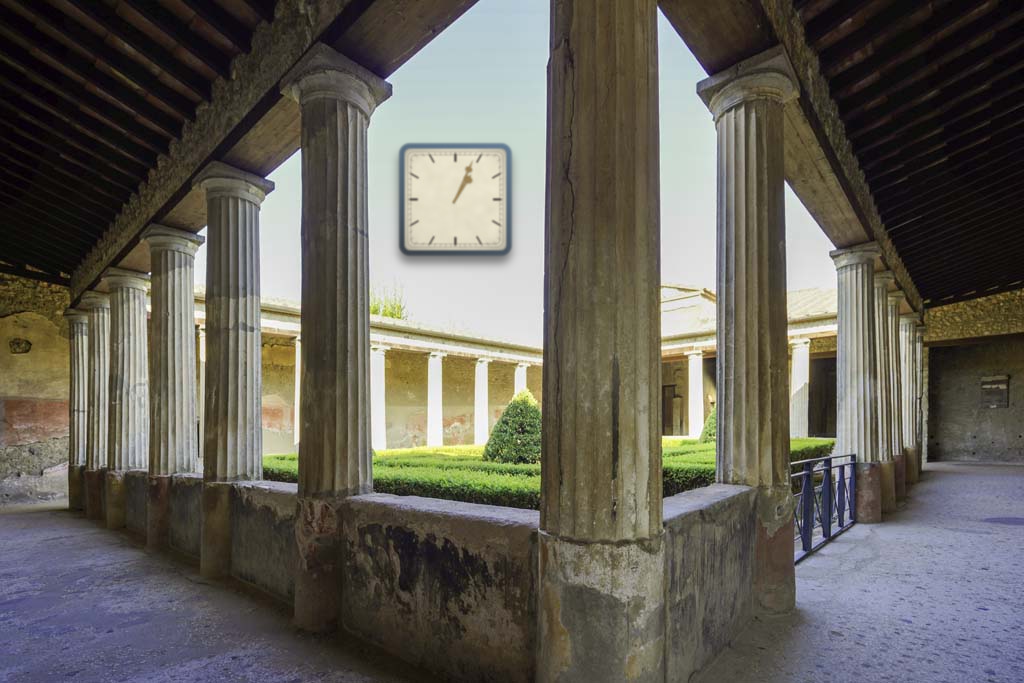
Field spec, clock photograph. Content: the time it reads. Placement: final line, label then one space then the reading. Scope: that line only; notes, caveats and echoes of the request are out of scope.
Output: 1:04
